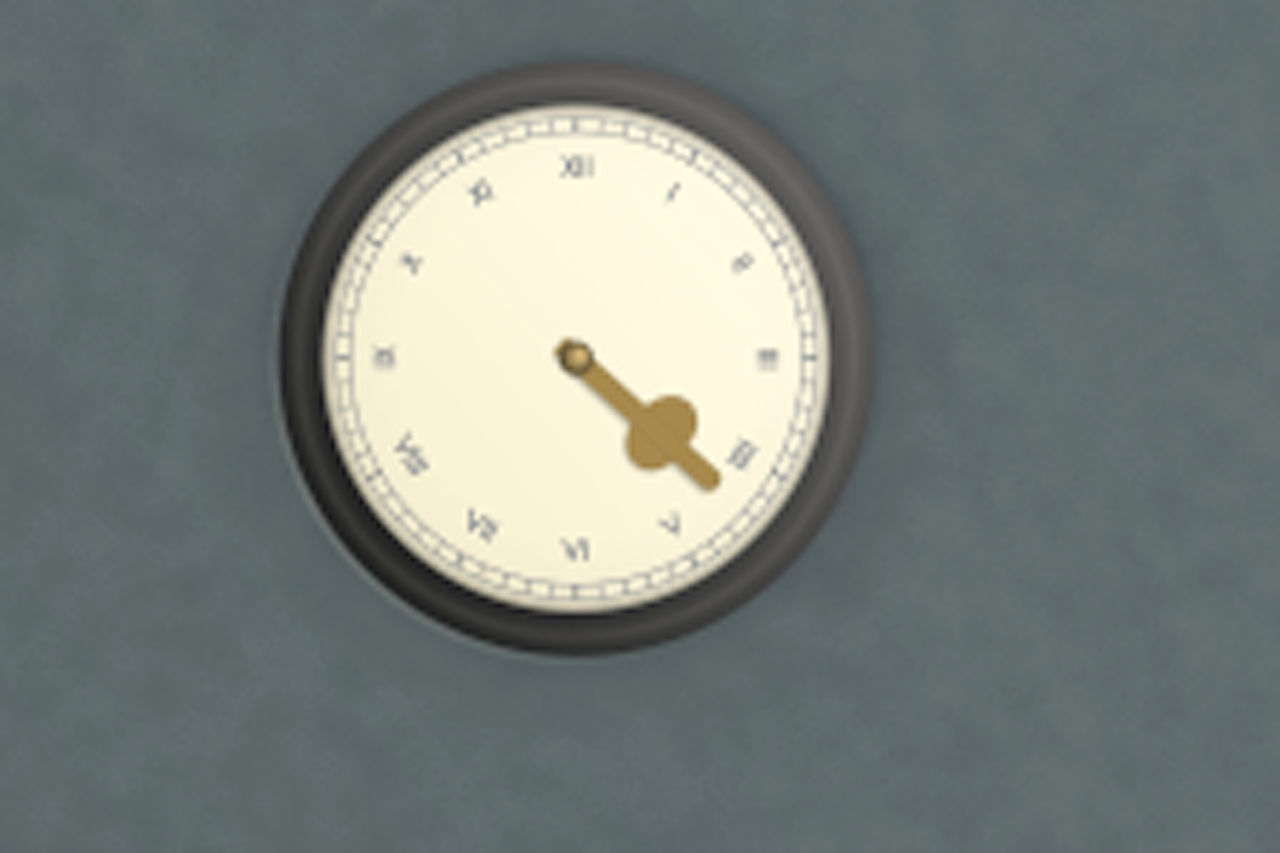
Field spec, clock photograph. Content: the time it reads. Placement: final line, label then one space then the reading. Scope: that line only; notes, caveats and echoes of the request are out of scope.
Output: 4:22
